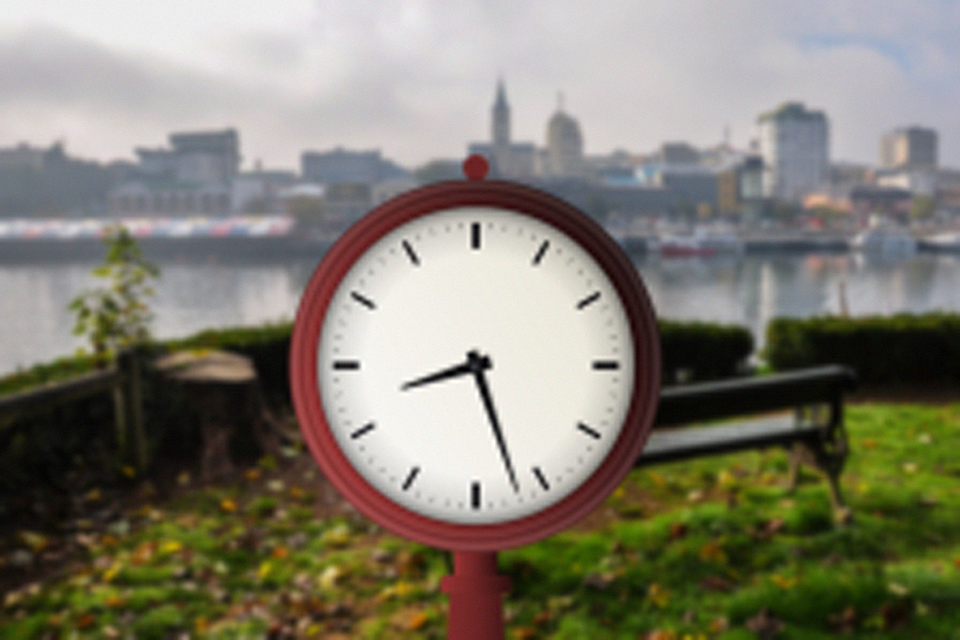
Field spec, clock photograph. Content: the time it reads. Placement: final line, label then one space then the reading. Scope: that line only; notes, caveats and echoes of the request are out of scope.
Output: 8:27
